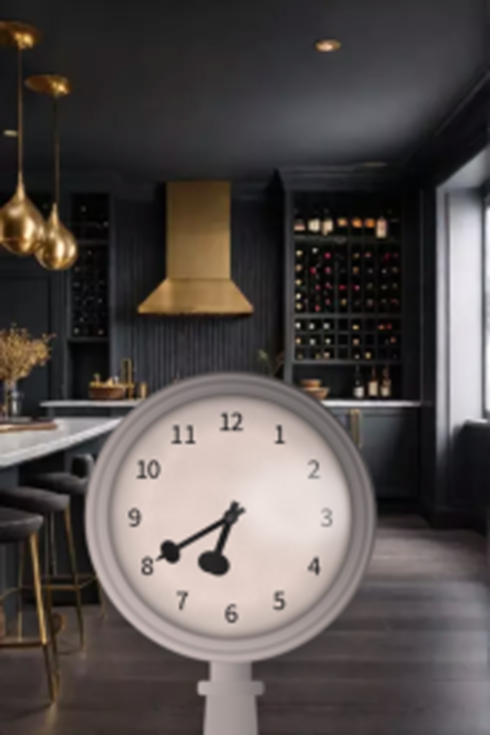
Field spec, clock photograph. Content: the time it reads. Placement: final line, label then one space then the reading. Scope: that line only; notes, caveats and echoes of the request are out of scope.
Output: 6:40
